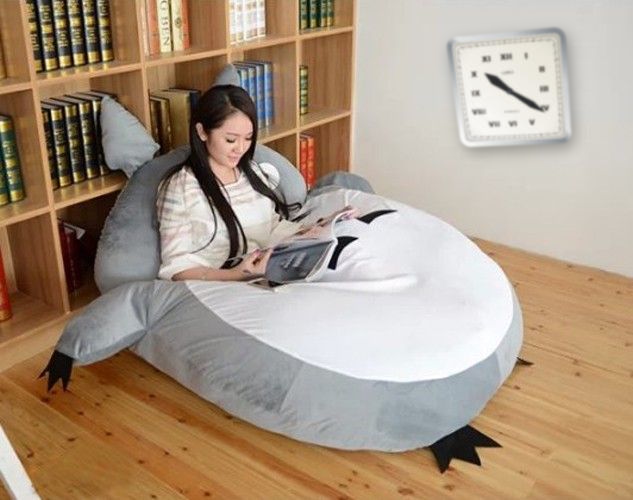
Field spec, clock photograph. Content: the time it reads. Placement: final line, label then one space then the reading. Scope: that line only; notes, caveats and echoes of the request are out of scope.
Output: 10:21
